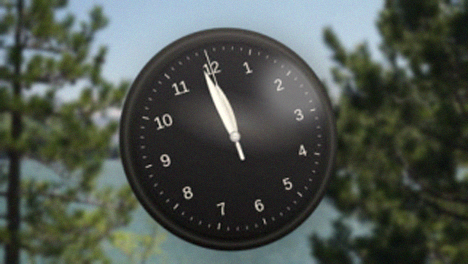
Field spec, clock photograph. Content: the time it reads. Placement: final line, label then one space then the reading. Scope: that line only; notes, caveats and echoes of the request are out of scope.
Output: 11:59:00
